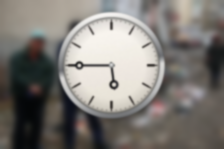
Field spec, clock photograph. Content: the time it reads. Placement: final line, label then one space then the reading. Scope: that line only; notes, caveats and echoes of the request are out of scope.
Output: 5:45
